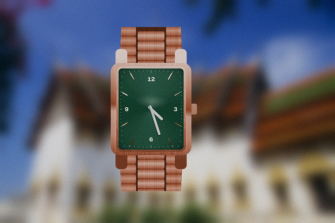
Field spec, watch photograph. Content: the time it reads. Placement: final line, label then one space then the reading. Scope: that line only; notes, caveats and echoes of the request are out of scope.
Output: 4:27
